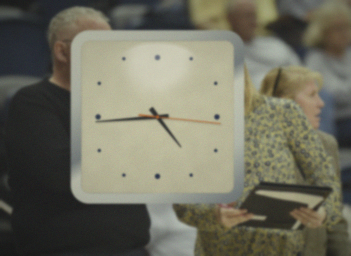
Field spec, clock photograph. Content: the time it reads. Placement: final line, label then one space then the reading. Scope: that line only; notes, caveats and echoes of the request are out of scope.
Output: 4:44:16
